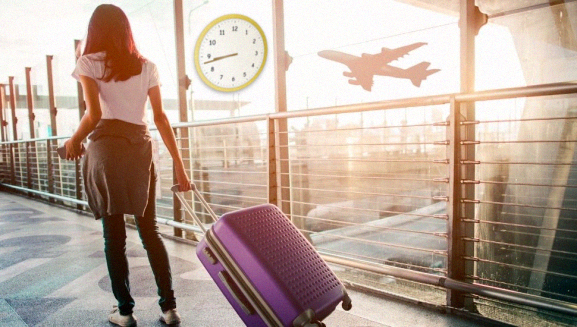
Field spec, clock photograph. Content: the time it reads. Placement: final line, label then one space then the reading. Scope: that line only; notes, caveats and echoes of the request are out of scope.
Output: 8:43
